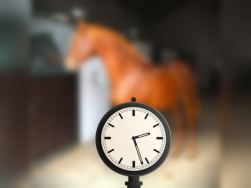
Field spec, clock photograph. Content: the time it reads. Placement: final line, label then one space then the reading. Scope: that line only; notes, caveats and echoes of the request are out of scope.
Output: 2:27
